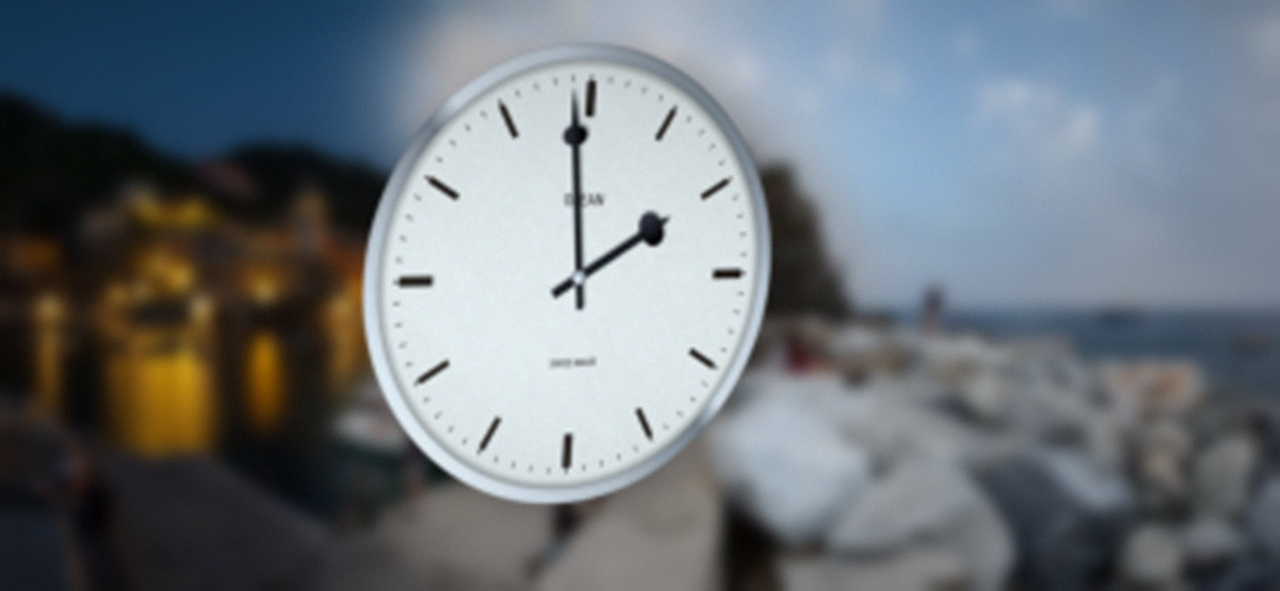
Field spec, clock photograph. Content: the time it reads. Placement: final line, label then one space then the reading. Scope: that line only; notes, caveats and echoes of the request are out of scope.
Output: 1:59
